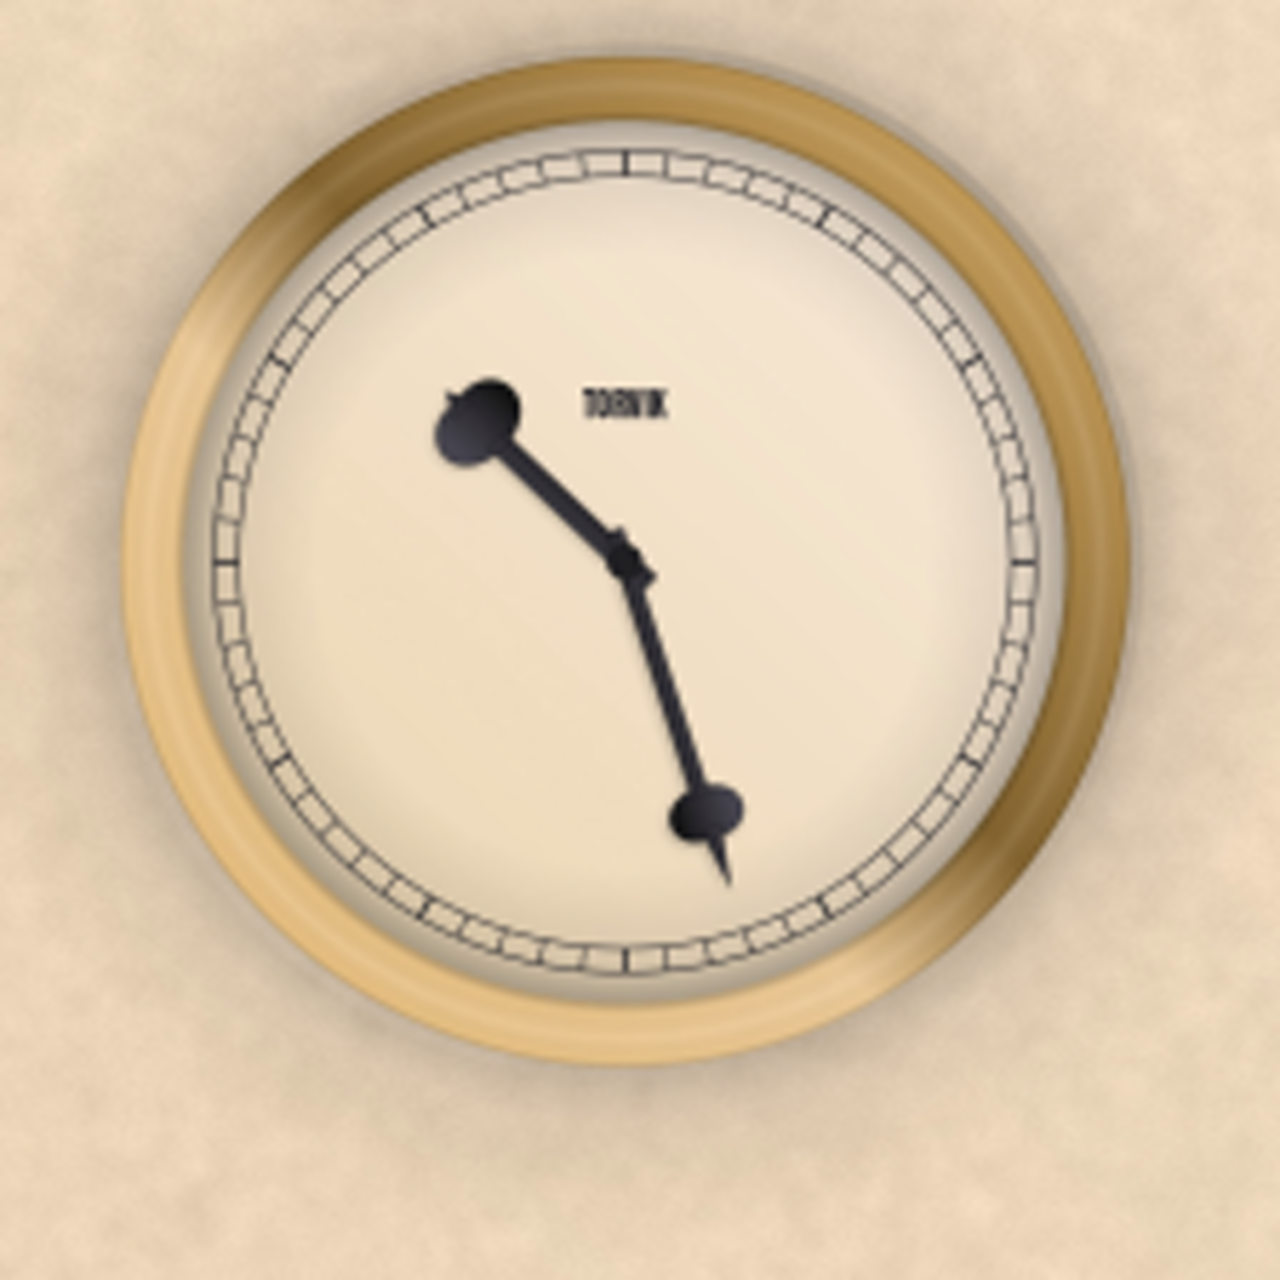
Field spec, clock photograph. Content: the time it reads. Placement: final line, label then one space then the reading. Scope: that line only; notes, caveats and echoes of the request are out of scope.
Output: 10:27
